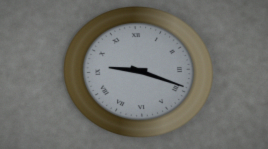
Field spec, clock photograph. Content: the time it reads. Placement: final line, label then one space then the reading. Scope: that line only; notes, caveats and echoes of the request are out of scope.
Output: 9:19
